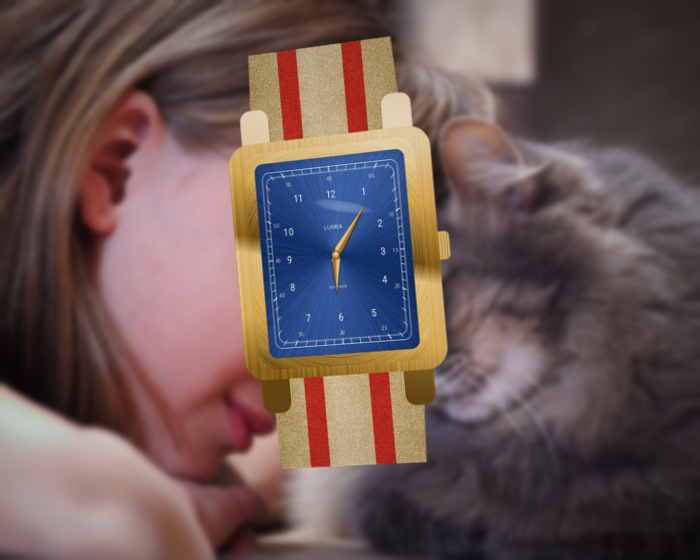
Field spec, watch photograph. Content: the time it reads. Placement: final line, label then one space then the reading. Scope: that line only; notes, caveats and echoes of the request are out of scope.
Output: 6:06
